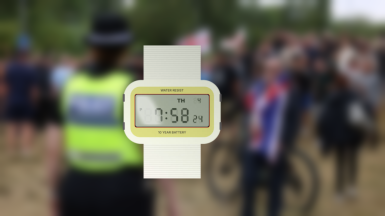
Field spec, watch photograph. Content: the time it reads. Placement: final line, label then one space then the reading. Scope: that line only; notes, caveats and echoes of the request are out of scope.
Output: 7:58:24
